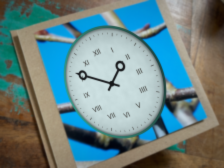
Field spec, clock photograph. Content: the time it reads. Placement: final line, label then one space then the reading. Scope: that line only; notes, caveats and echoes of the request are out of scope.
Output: 1:51
